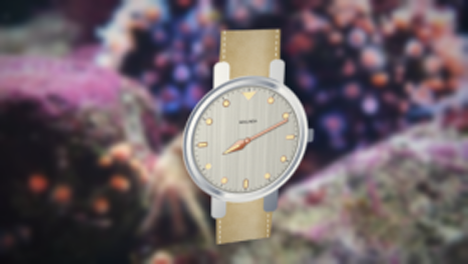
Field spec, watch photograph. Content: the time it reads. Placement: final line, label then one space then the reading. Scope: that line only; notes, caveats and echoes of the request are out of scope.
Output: 8:11
